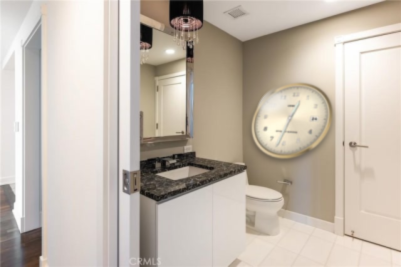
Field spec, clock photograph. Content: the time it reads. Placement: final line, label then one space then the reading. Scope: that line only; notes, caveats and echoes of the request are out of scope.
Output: 12:32
